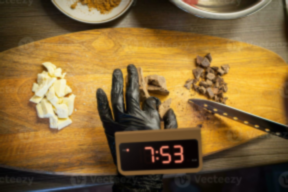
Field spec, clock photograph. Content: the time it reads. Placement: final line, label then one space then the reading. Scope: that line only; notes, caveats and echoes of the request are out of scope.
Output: 7:53
